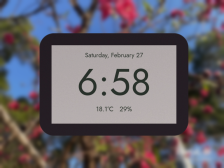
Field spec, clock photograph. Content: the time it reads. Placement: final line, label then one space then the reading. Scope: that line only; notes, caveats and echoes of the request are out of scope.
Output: 6:58
